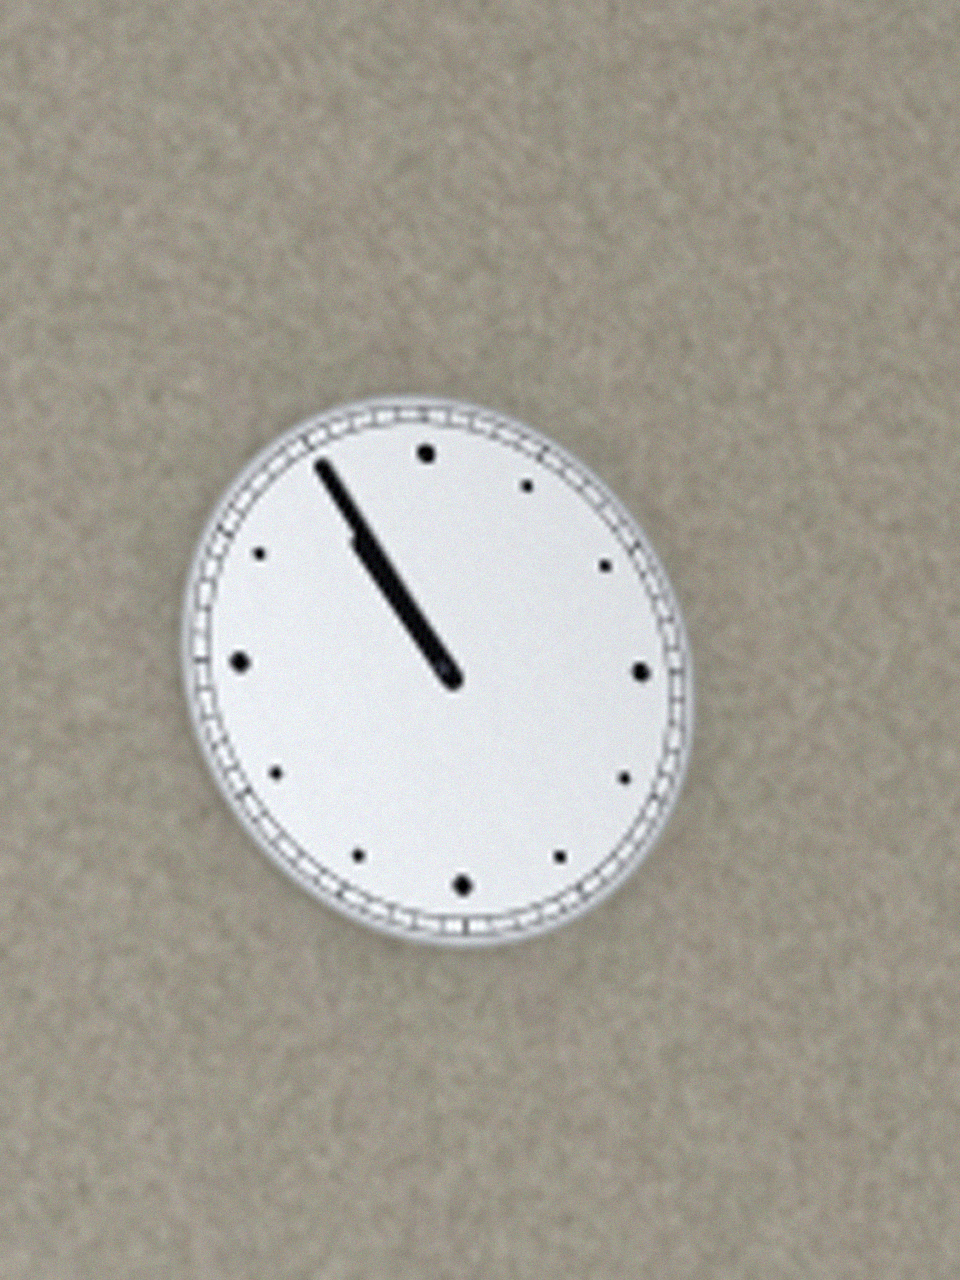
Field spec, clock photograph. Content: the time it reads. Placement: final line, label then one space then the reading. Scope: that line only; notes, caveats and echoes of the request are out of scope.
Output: 10:55
